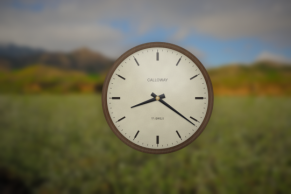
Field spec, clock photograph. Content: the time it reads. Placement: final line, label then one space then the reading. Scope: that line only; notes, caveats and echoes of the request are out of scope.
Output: 8:21
